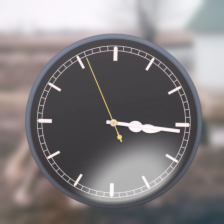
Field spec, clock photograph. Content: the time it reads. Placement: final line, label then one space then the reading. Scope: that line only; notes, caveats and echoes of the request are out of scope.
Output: 3:15:56
